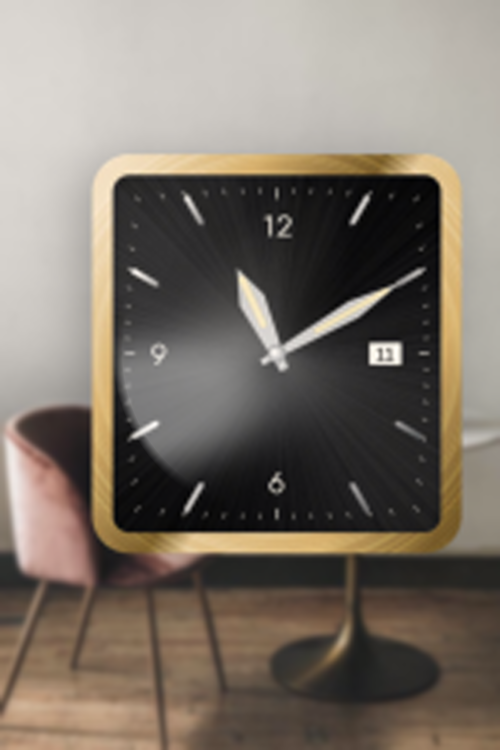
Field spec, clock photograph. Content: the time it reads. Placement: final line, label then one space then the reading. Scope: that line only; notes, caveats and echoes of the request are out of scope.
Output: 11:10
